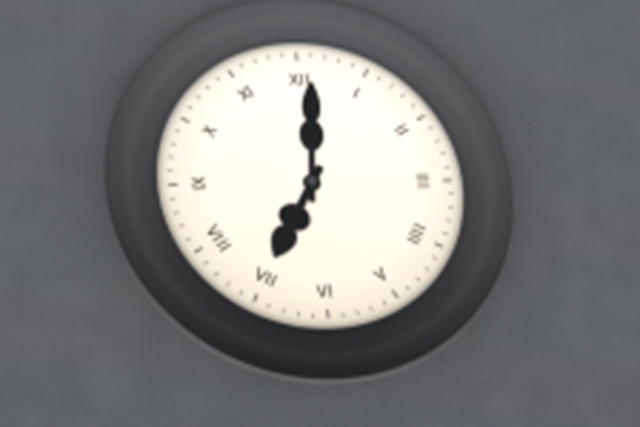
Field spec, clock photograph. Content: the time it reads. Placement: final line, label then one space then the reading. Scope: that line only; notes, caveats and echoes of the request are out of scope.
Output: 7:01
